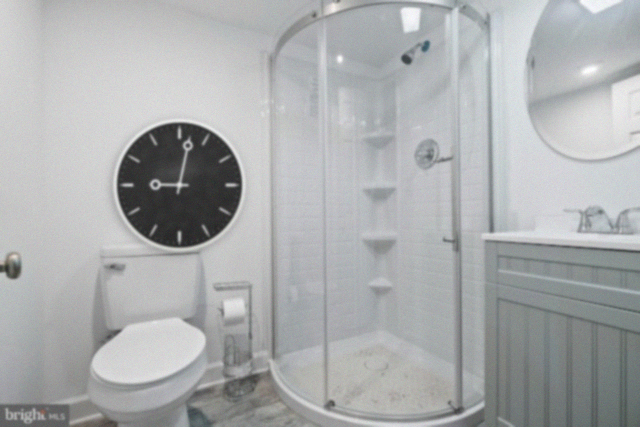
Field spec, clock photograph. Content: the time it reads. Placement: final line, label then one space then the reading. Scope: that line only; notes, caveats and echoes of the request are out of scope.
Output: 9:02
